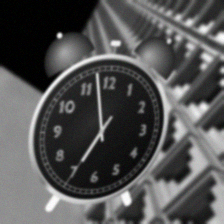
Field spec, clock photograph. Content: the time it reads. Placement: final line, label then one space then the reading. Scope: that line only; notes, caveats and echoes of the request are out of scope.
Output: 6:57:35
